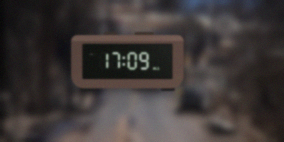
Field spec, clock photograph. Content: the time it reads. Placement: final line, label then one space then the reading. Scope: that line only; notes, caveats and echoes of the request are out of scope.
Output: 17:09
